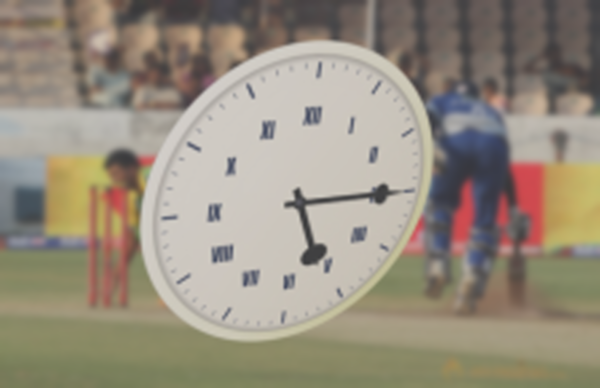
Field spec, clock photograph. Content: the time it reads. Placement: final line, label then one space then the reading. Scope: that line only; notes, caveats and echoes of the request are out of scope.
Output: 5:15
